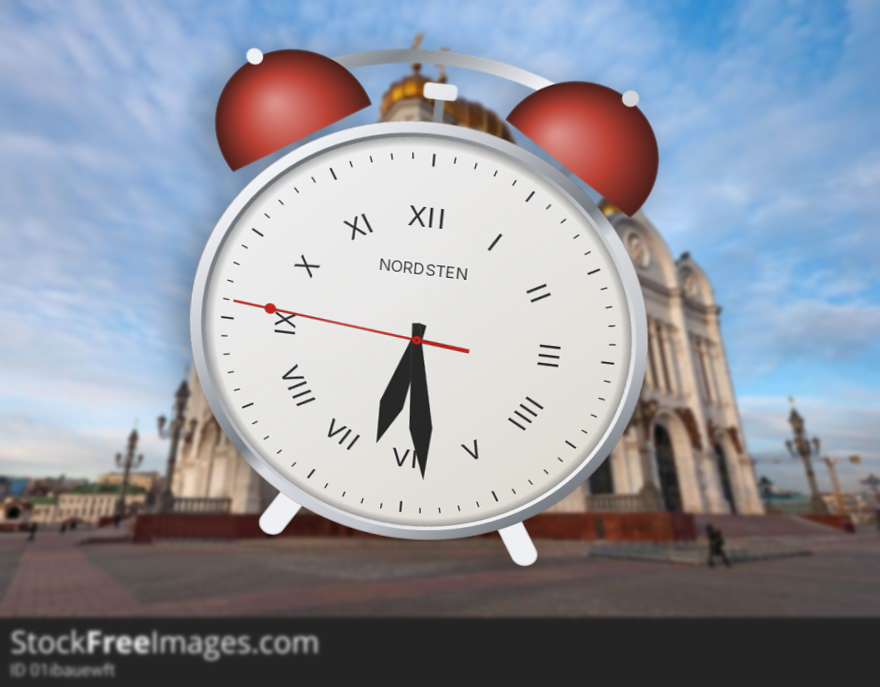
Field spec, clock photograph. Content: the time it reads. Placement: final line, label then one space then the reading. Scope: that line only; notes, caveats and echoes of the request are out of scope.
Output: 6:28:46
